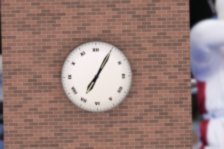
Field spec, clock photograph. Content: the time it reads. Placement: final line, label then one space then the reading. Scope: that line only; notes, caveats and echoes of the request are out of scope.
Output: 7:05
